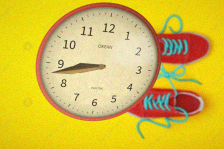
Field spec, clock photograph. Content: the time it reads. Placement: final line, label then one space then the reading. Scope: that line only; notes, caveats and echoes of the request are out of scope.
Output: 8:43
